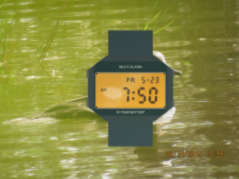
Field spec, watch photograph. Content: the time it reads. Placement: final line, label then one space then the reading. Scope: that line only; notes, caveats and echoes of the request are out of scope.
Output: 7:50
